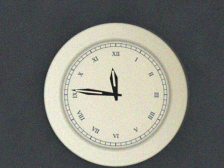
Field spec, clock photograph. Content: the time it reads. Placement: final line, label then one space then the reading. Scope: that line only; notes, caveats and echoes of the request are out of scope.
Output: 11:46
